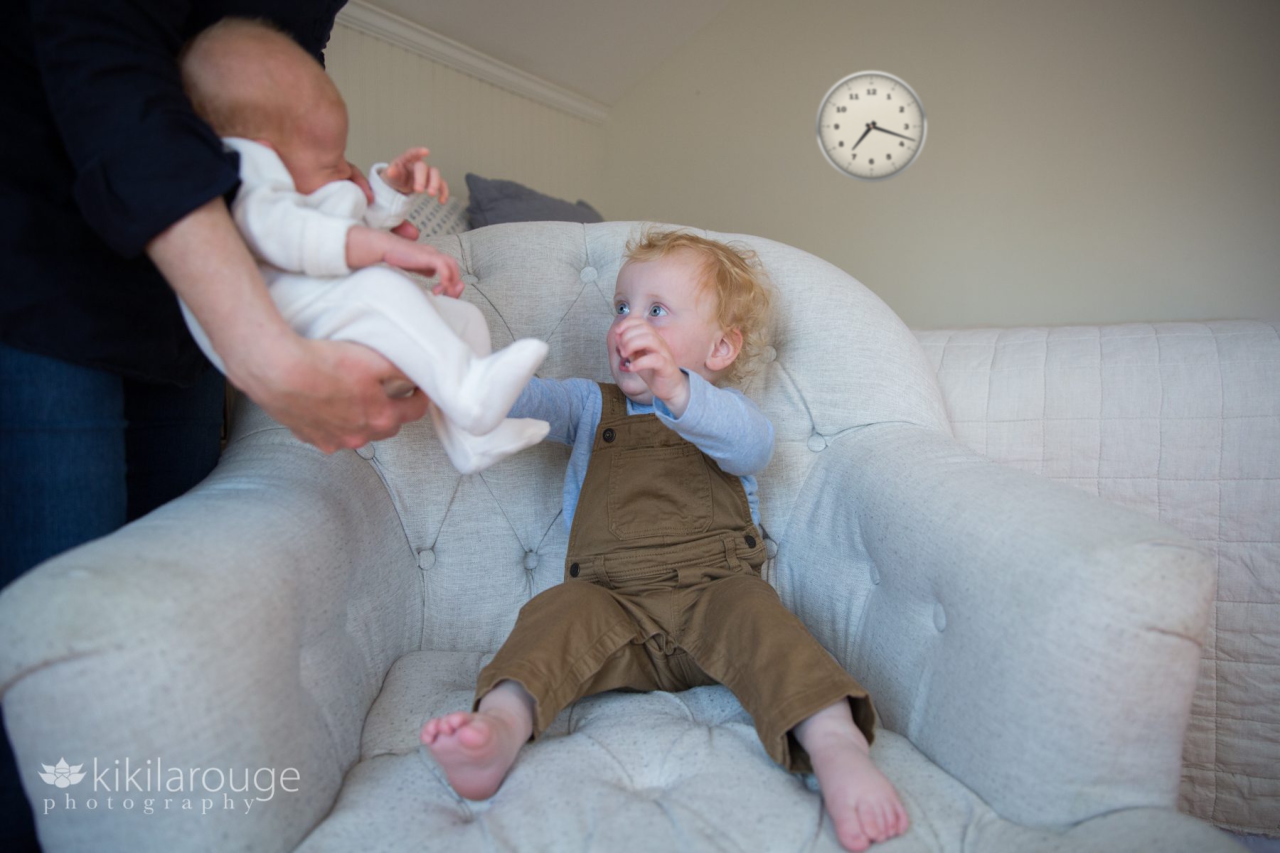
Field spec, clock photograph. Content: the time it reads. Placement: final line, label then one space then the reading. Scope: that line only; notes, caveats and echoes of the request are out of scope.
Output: 7:18
